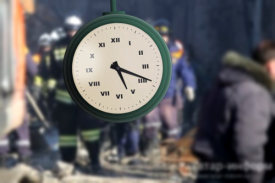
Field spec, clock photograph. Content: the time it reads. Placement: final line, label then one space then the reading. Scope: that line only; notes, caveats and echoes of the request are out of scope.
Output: 5:19
